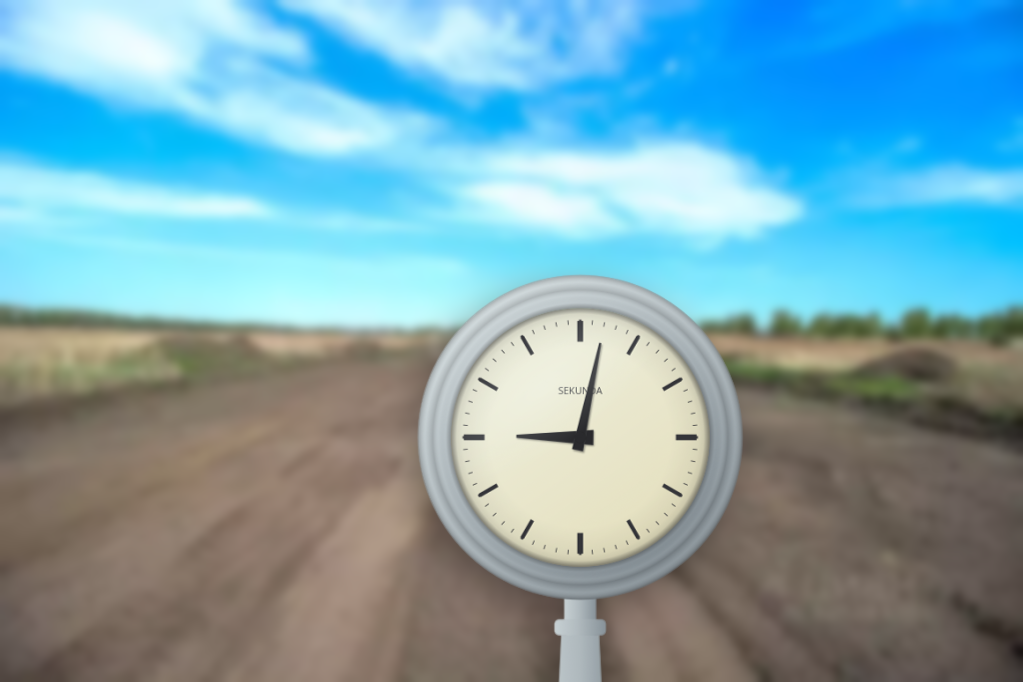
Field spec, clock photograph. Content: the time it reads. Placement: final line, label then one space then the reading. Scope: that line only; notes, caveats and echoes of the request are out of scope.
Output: 9:02
